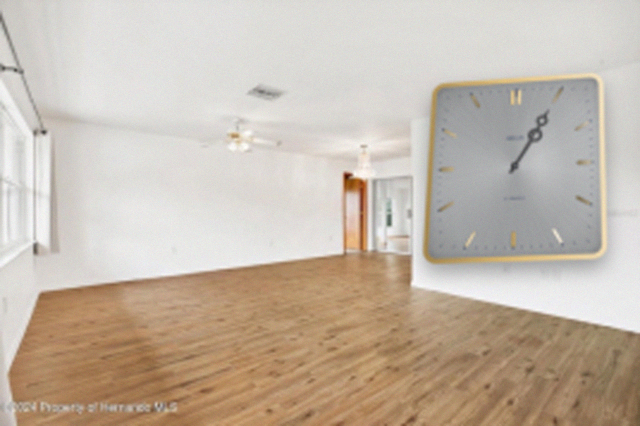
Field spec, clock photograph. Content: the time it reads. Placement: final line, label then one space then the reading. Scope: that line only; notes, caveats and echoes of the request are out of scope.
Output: 1:05
